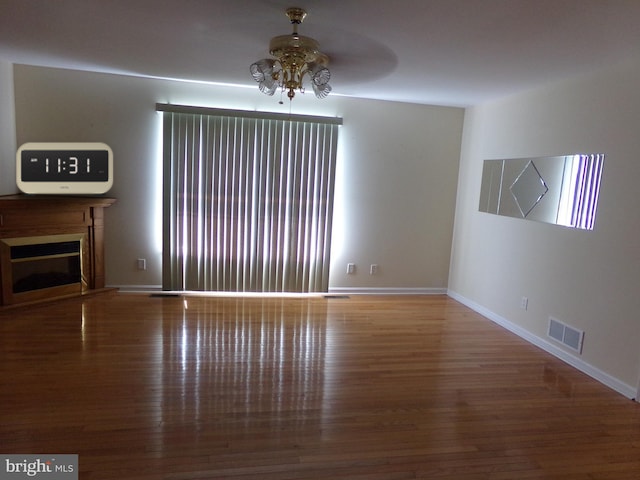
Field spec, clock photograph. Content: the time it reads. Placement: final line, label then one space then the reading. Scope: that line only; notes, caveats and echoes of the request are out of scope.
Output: 11:31
